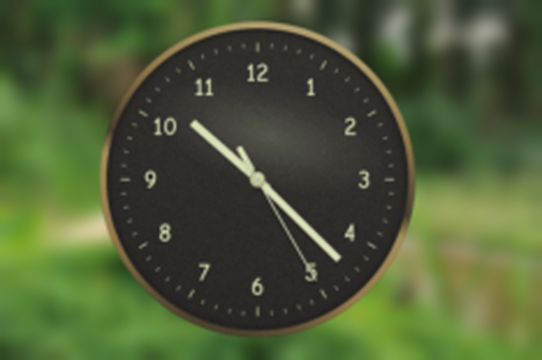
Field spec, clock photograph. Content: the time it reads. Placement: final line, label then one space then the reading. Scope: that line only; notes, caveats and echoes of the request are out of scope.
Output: 10:22:25
